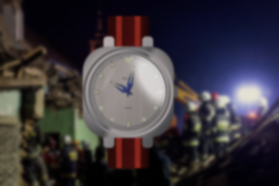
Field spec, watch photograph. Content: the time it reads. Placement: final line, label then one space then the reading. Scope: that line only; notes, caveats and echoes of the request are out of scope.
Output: 10:02
